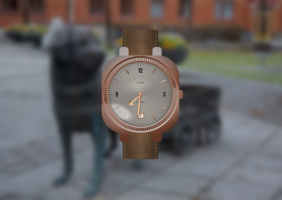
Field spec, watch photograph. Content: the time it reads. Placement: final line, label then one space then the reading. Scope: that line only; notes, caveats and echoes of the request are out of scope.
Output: 7:31
